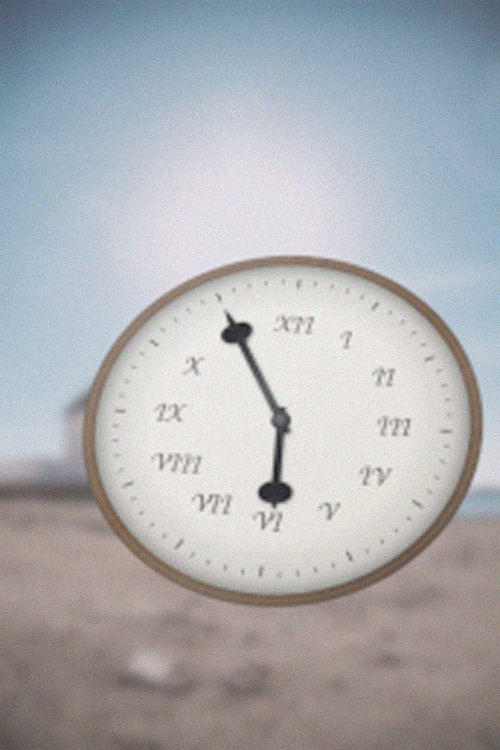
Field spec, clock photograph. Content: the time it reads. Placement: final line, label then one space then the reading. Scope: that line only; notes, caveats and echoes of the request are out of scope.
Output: 5:55
